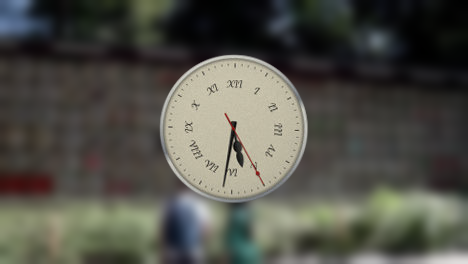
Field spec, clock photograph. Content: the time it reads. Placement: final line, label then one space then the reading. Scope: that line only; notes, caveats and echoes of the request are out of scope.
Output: 5:31:25
